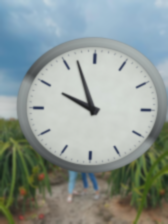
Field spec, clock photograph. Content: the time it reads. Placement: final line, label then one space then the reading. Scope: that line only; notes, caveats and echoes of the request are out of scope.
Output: 9:57
